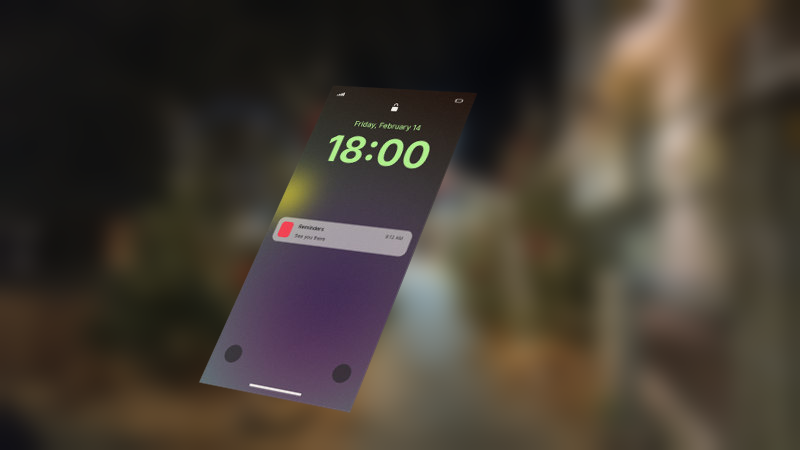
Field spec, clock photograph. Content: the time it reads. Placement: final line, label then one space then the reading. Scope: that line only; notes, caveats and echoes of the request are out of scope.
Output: 18:00
